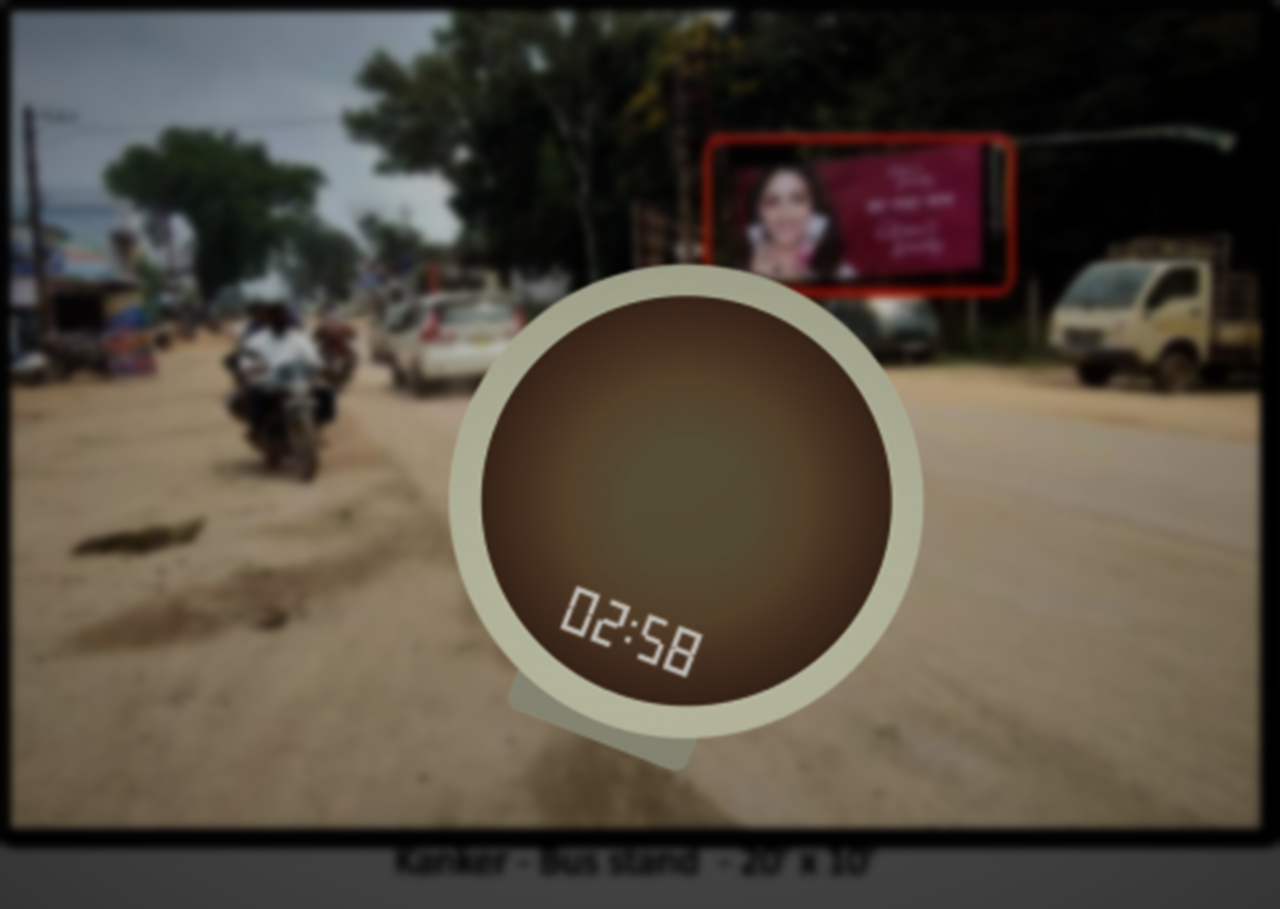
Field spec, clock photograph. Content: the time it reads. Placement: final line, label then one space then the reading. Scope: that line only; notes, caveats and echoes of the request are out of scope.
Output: 2:58
